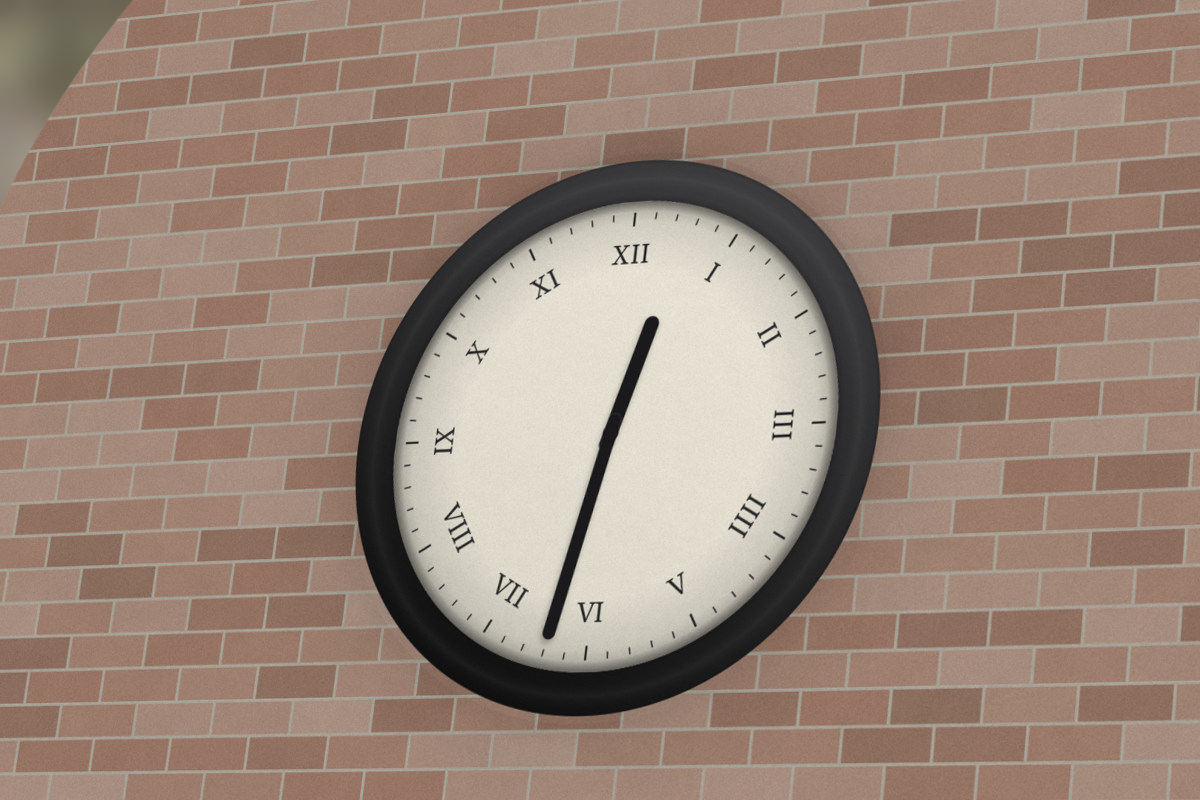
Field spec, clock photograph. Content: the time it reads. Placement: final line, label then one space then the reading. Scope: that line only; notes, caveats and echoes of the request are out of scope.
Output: 12:32
